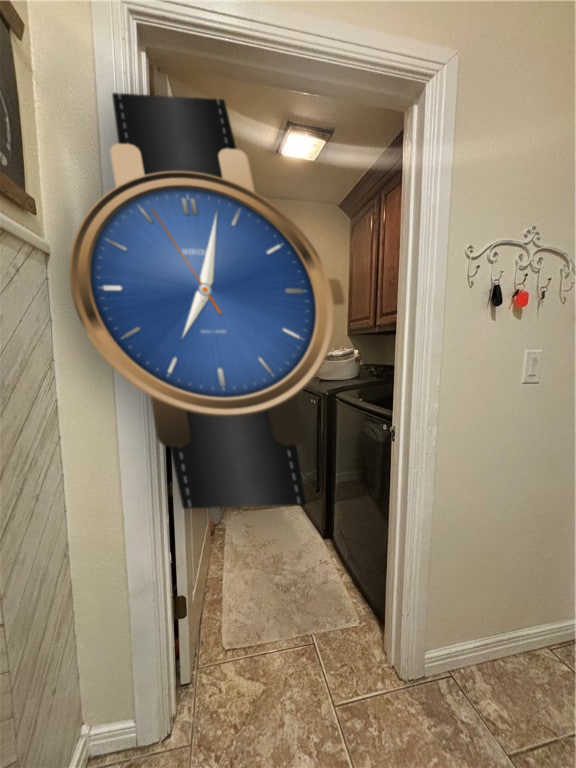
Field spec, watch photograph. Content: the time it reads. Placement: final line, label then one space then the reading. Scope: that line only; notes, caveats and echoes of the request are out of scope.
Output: 7:02:56
